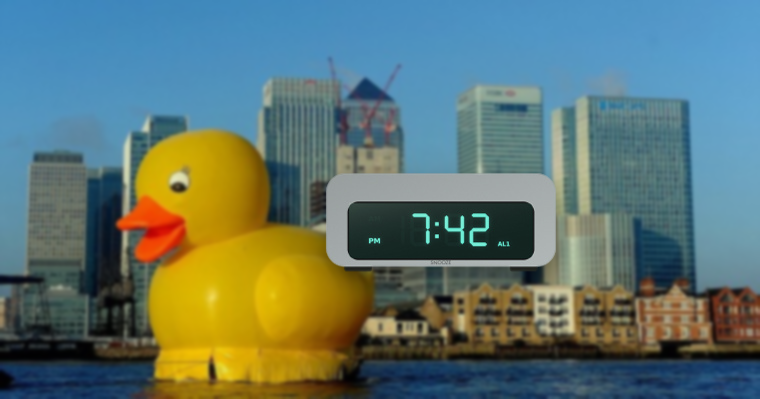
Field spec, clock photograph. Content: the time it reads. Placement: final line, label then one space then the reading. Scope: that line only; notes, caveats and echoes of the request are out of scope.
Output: 7:42
